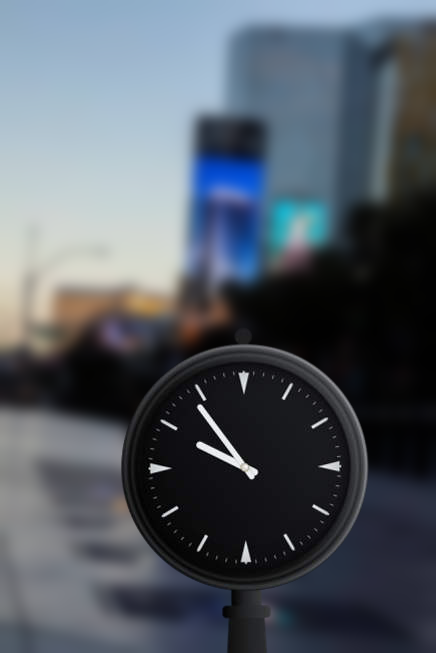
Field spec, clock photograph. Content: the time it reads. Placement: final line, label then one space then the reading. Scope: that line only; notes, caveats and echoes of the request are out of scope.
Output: 9:54
